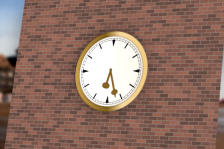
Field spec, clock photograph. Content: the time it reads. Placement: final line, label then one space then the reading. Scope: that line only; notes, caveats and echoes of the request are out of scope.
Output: 6:27
